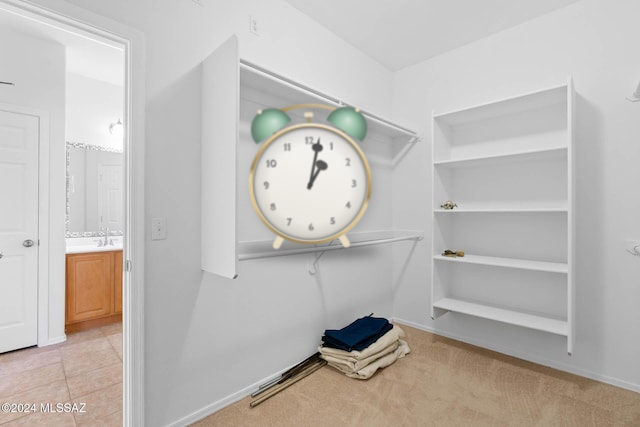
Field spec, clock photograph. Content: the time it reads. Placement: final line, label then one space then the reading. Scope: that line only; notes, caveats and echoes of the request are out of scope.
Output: 1:02
